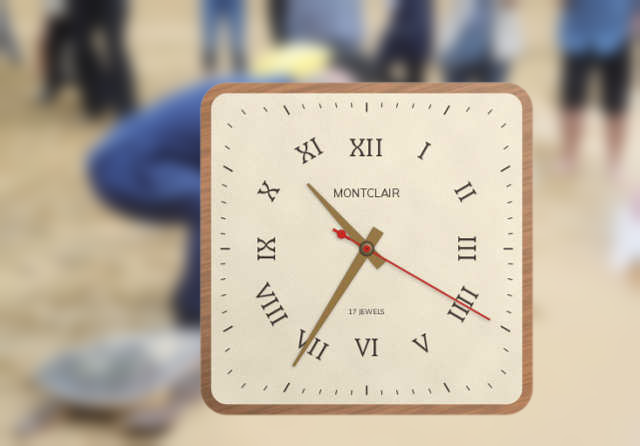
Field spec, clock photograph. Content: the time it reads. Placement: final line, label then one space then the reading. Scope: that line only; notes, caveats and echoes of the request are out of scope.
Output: 10:35:20
